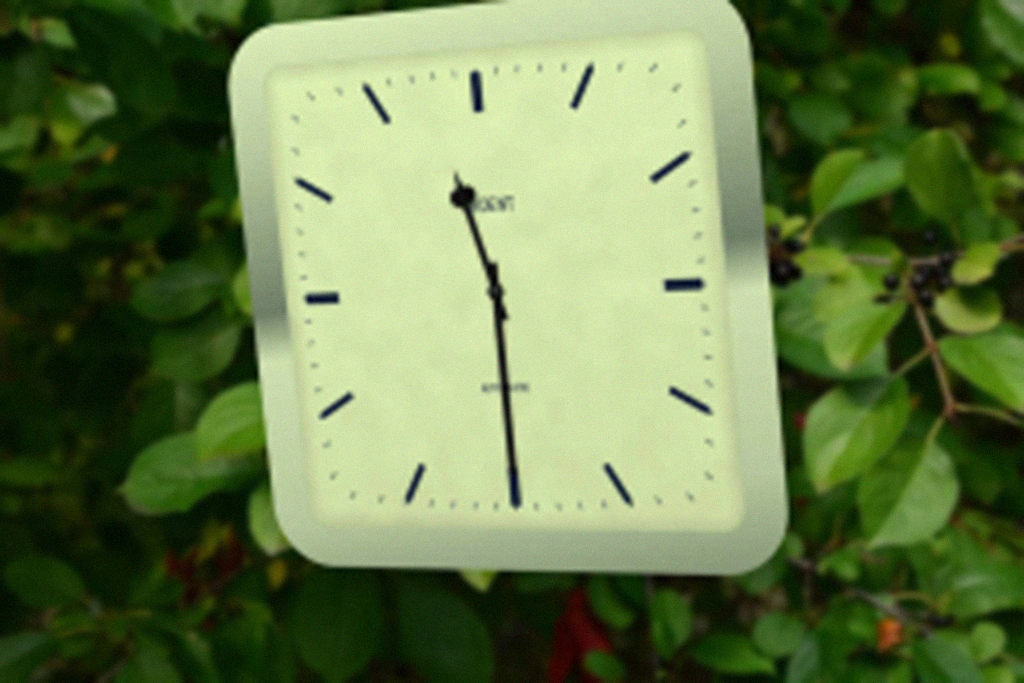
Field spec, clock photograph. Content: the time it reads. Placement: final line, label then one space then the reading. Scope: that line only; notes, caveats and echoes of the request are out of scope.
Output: 11:30
